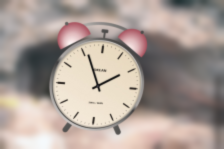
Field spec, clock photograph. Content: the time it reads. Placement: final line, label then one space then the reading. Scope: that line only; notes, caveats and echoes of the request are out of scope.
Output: 1:56
